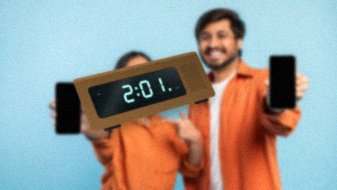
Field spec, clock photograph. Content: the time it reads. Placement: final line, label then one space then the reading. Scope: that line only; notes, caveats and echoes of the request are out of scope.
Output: 2:01
